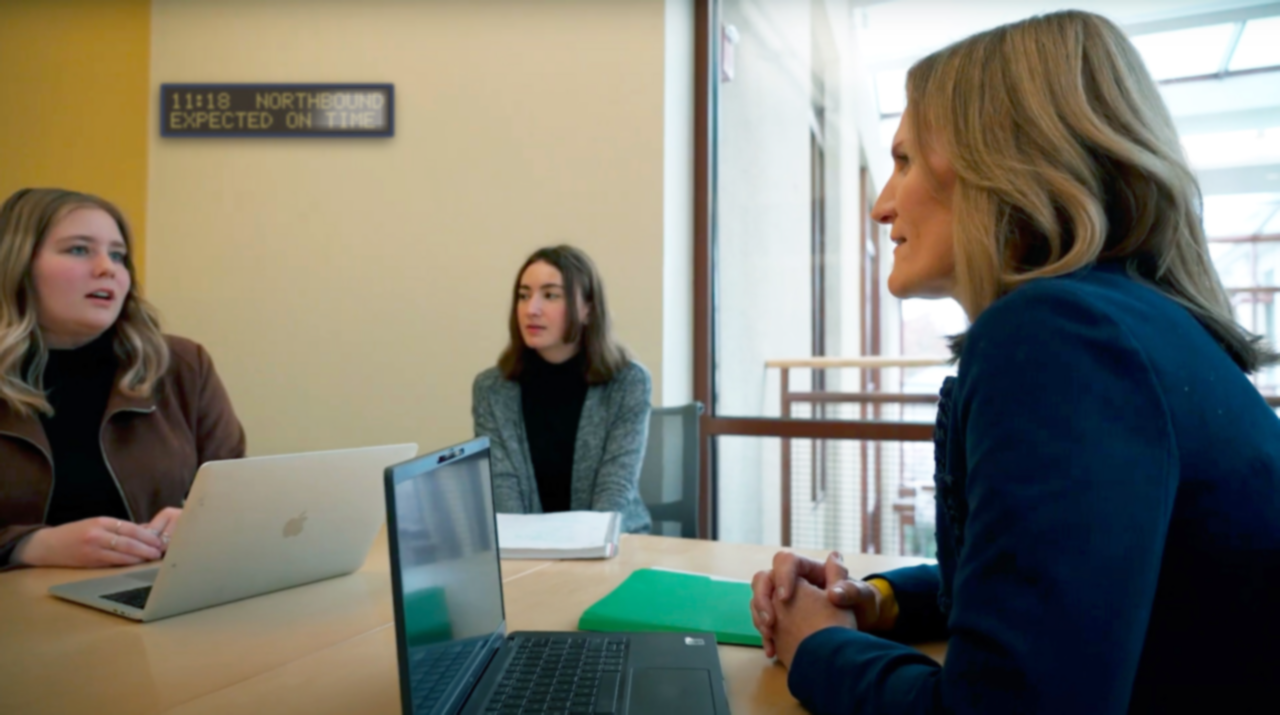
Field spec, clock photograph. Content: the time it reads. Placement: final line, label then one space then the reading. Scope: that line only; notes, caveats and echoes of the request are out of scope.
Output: 11:18
